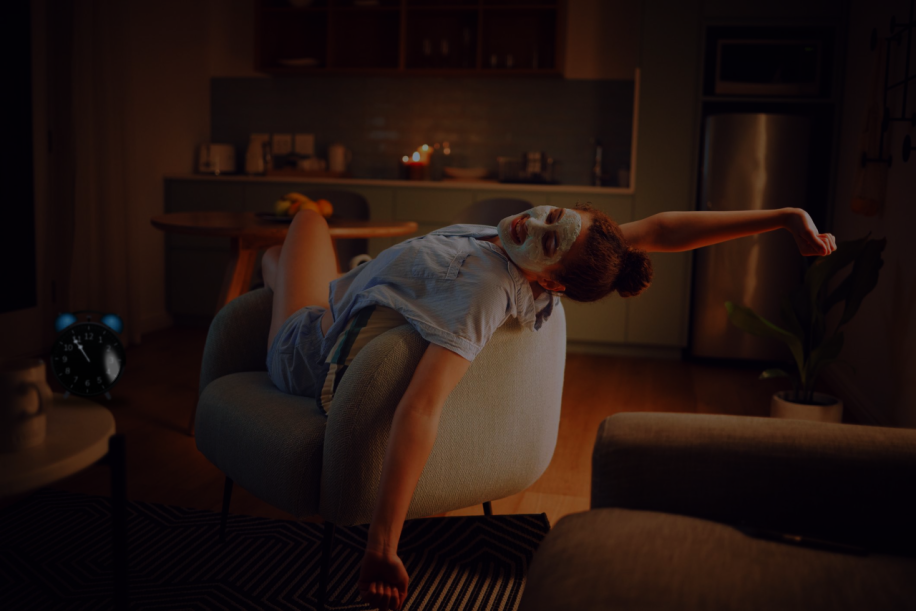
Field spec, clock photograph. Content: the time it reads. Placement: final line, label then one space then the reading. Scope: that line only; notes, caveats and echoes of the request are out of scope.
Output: 10:54
